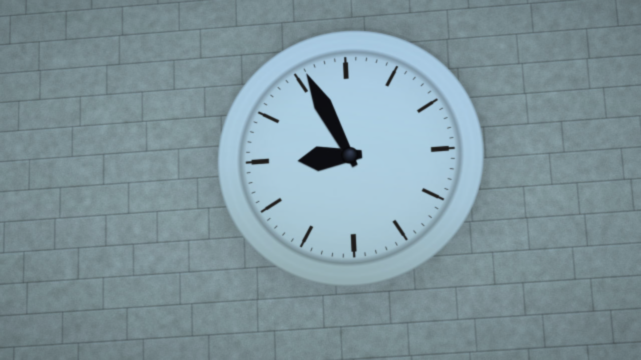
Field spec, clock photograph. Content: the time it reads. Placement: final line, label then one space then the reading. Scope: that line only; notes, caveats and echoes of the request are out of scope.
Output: 8:56
